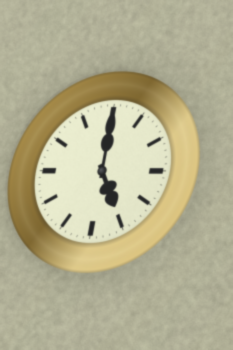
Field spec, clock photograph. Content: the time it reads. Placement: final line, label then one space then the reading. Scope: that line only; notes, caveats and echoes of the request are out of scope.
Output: 5:00
